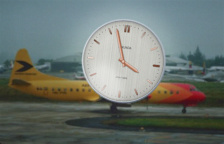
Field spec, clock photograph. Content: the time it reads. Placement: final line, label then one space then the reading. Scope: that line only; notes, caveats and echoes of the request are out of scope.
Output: 3:57
